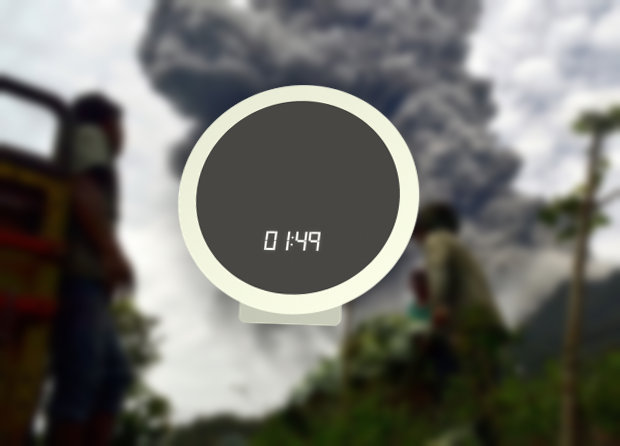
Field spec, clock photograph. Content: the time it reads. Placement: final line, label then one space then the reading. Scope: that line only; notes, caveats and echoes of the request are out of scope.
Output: 1:49
